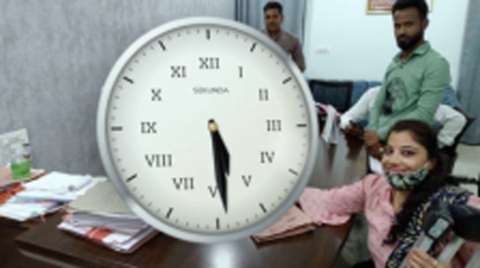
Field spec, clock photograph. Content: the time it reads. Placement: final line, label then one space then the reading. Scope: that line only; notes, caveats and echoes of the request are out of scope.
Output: 5:29
